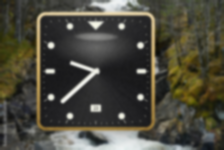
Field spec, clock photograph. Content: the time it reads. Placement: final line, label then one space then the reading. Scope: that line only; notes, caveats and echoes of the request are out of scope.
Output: 9:38
